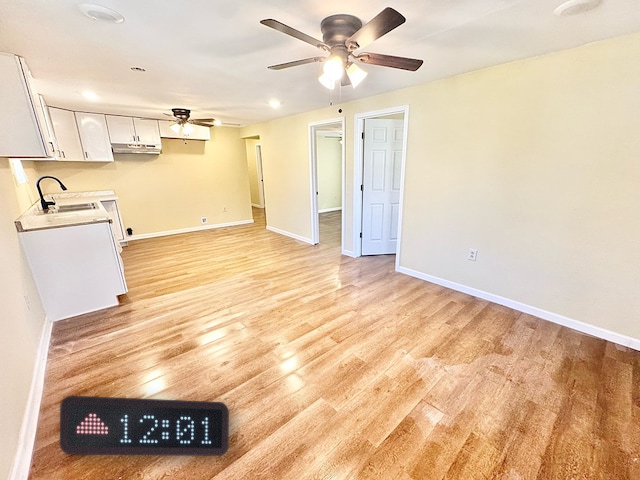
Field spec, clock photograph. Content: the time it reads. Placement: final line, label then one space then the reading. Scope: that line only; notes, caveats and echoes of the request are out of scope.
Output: 12:01
